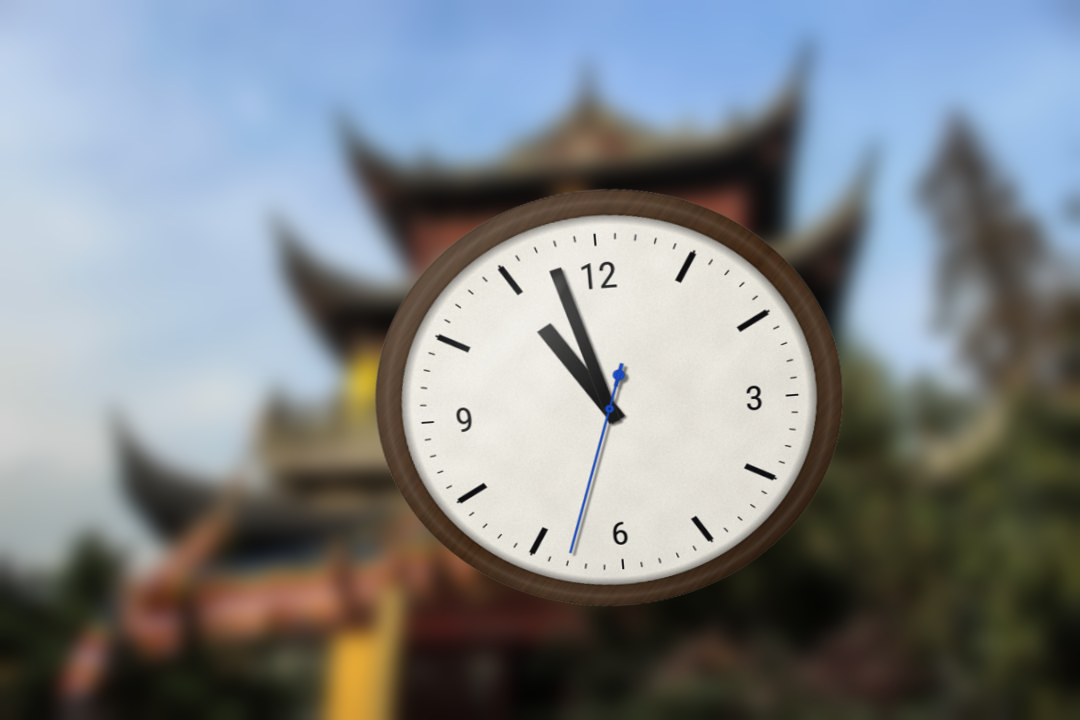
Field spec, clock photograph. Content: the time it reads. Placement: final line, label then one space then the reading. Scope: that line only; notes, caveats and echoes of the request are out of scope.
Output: 10:57:33
